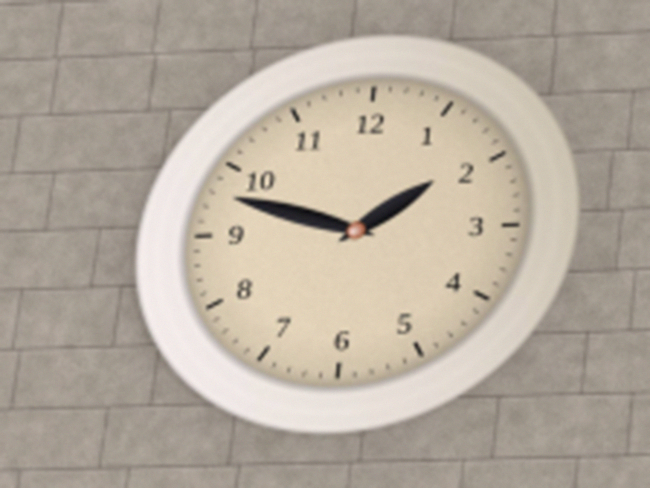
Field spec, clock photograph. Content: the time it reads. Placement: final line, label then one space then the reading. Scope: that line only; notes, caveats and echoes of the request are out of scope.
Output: 1:48
